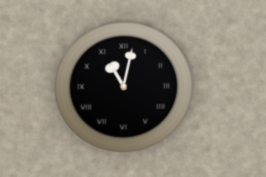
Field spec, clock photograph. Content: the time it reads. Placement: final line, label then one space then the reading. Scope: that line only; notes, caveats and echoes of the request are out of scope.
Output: 11:02
